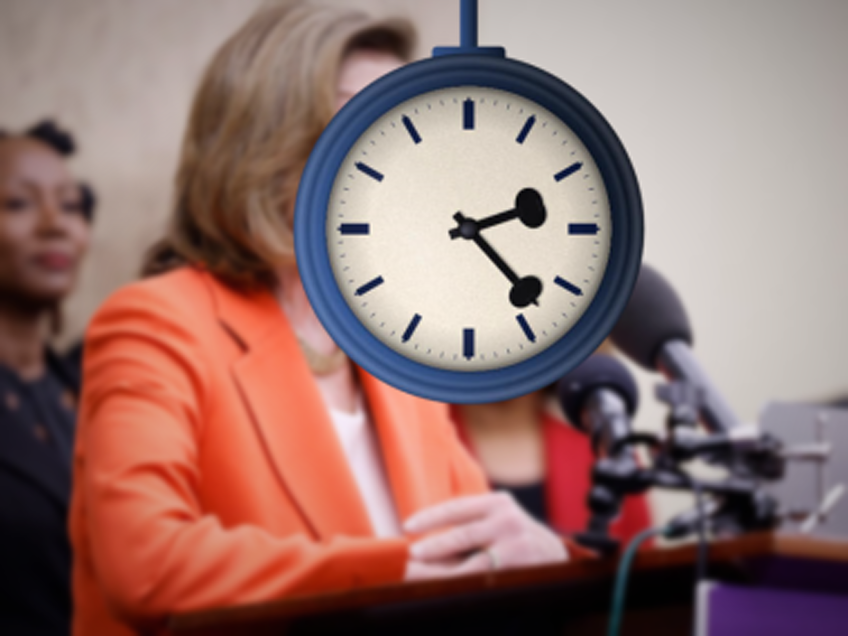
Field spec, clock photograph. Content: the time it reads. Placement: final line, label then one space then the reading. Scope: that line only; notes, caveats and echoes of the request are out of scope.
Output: 2:23
